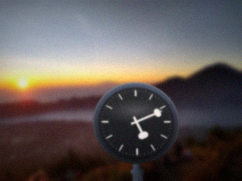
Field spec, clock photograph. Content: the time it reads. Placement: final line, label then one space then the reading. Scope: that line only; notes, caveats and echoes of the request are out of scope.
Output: 5:11
